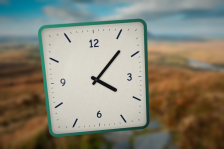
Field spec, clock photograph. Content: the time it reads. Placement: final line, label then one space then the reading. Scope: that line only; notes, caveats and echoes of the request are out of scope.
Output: 4:07
